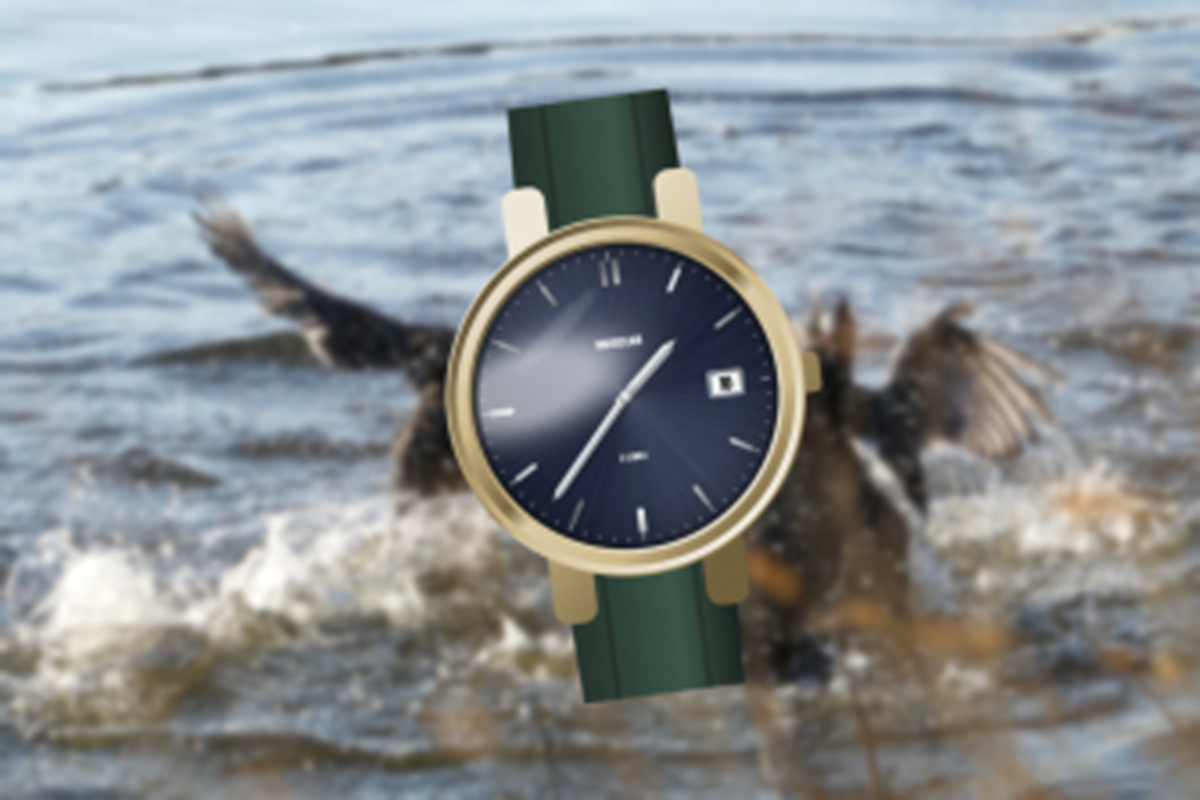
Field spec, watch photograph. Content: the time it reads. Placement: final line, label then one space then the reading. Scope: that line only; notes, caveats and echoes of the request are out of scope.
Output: 1:37
